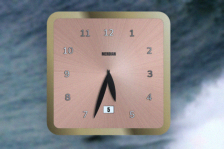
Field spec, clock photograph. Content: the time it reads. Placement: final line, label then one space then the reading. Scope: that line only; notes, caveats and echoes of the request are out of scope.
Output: 5:33
